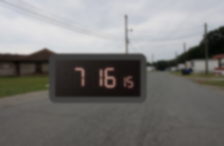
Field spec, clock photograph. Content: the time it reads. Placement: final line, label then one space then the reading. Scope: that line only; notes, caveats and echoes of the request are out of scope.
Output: 7:16
